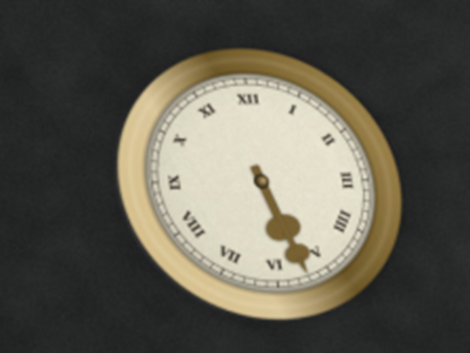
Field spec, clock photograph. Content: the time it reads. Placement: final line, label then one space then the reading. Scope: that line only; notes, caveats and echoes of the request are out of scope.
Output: 5:27
